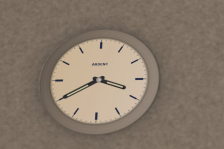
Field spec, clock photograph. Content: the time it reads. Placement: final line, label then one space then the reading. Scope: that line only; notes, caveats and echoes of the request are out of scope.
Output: 3:40
